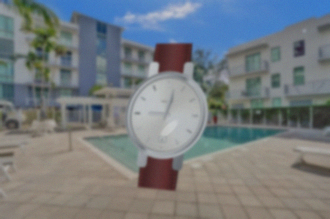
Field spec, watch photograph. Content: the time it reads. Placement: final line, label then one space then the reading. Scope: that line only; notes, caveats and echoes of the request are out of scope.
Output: 9:02
